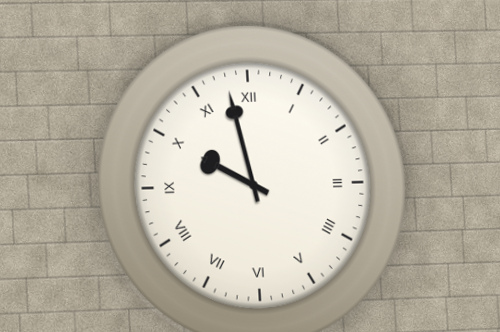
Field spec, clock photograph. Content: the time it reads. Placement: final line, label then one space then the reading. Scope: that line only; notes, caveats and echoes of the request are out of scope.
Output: 9:58
